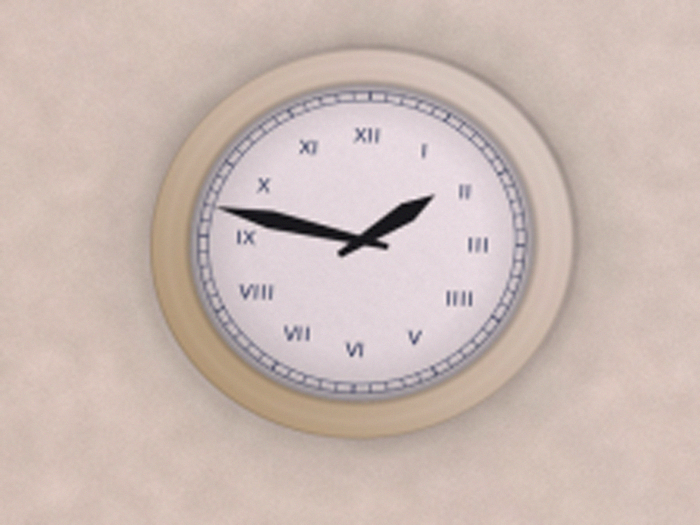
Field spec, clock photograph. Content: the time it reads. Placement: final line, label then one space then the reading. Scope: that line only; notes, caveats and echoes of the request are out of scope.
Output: 1:47
